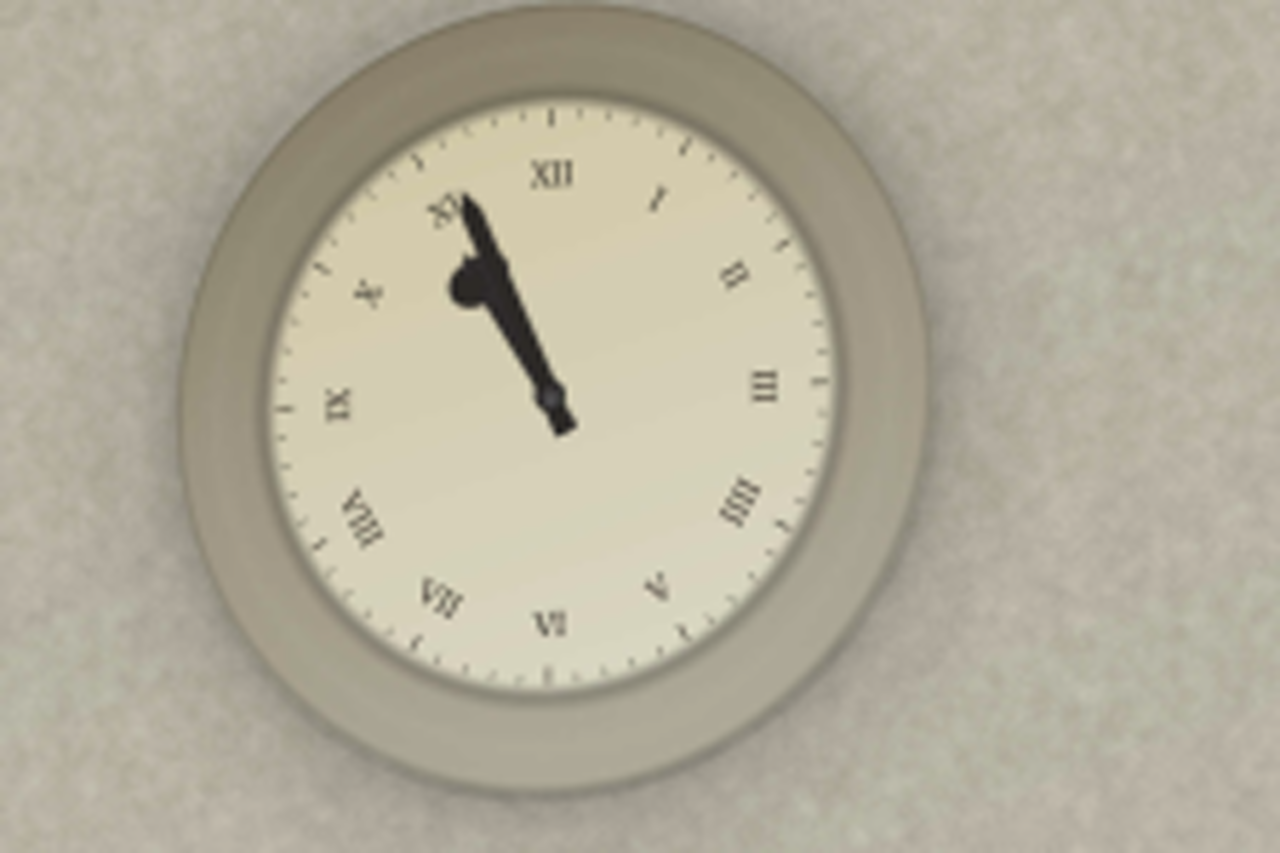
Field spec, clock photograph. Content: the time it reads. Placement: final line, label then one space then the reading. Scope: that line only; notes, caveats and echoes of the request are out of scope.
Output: 10:56
